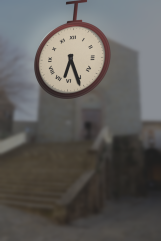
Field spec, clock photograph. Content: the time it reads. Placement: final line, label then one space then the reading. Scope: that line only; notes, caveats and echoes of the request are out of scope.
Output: 6:26
